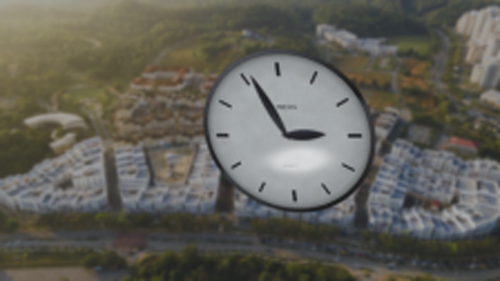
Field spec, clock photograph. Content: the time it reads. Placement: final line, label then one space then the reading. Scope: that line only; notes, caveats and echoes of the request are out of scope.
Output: 2:56
